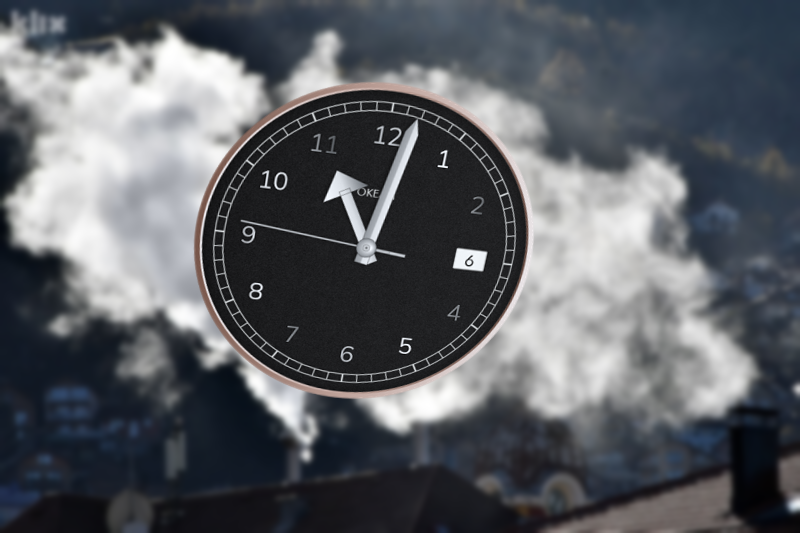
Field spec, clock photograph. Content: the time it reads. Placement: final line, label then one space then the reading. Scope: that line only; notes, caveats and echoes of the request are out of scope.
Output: 11:01:46
